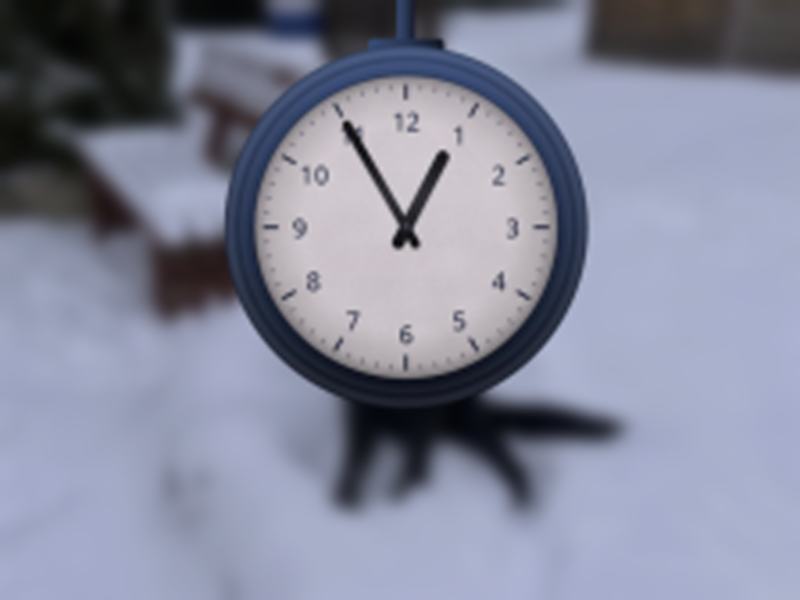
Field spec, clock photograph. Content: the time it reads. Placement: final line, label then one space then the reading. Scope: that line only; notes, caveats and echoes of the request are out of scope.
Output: 12:55
